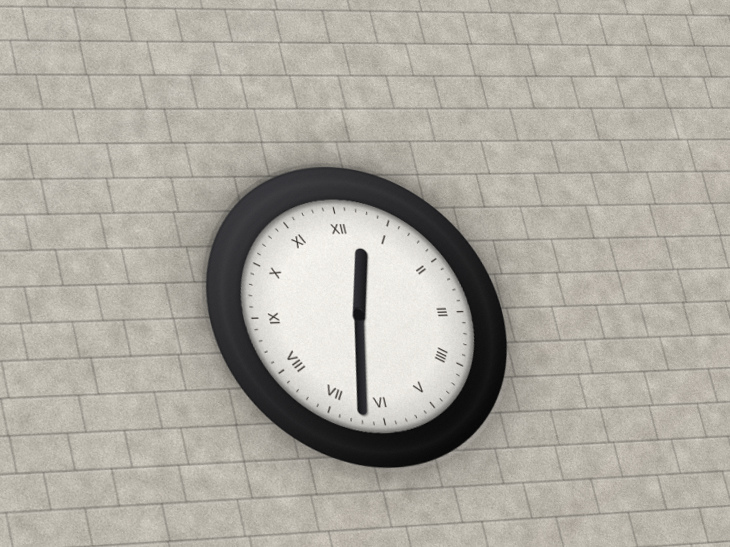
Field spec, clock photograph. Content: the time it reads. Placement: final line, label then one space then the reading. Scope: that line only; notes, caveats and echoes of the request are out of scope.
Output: 12:32
